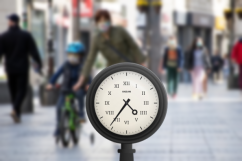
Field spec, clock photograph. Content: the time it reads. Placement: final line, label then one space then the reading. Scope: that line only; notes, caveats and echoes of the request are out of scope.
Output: 4:36
